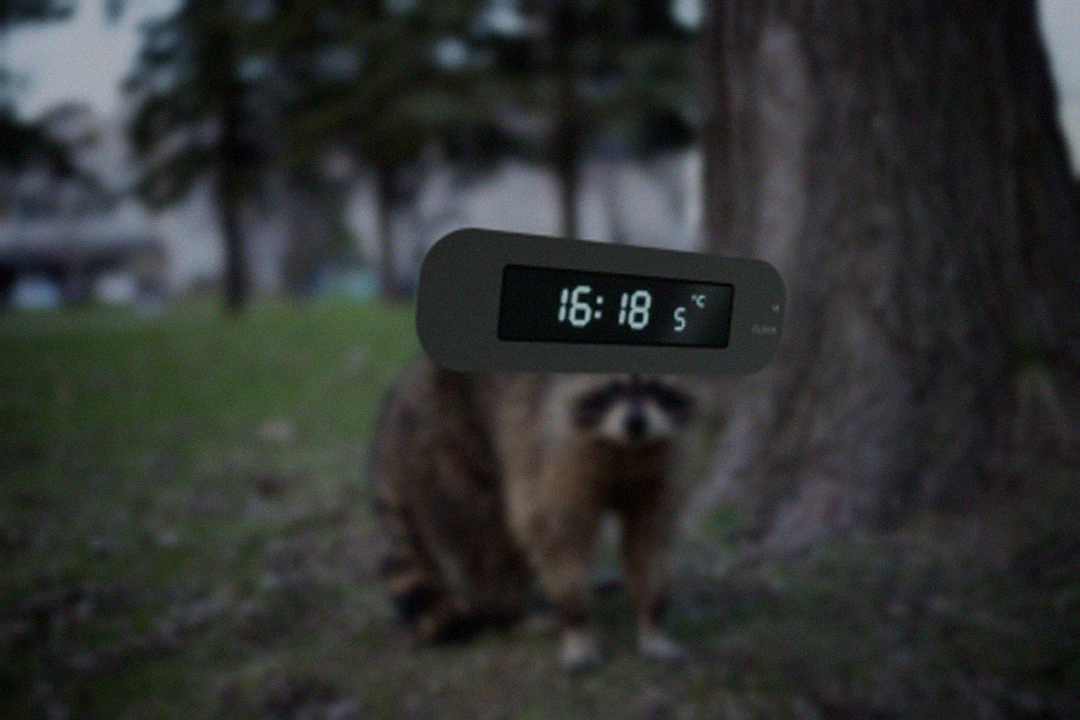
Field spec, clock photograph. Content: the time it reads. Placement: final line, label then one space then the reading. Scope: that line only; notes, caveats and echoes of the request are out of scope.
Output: 16:18
